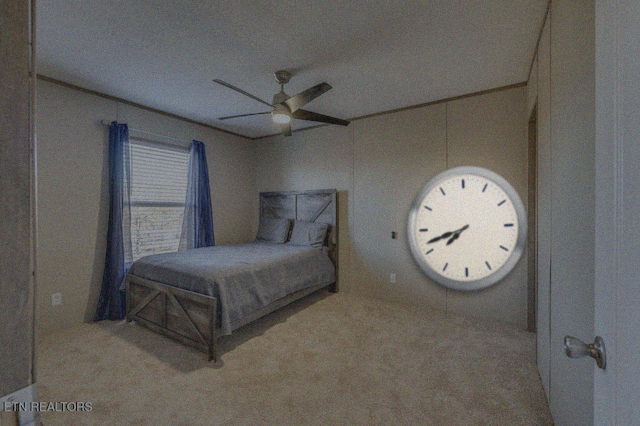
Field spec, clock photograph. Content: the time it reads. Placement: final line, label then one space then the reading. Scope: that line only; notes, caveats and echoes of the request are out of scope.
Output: 7:42
